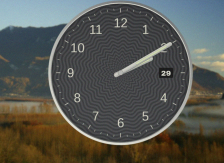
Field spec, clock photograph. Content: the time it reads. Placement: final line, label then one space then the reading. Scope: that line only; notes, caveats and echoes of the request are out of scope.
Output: 2:10
